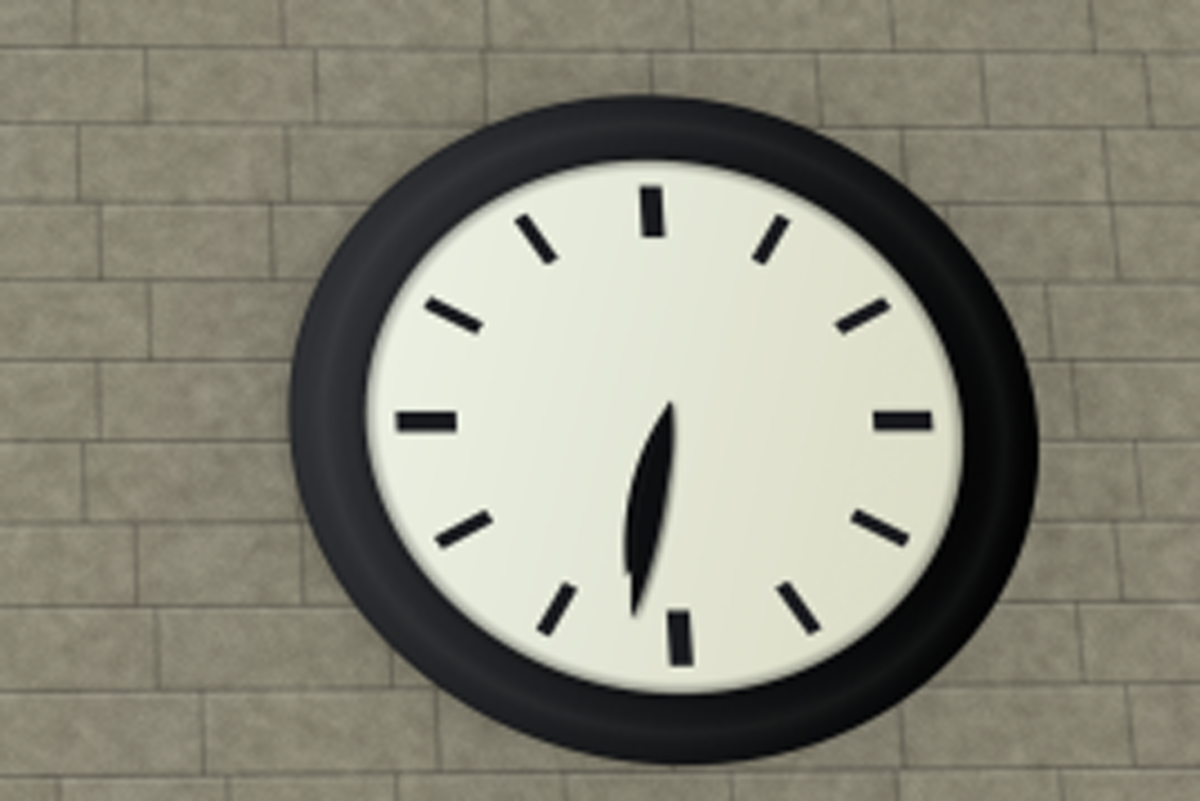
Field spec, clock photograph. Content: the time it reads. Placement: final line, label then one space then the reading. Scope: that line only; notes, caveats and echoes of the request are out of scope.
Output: 6:32
